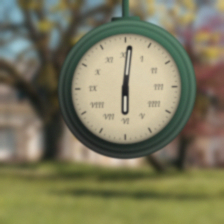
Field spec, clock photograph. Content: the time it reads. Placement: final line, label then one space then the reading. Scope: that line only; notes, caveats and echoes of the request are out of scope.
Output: 6:01
